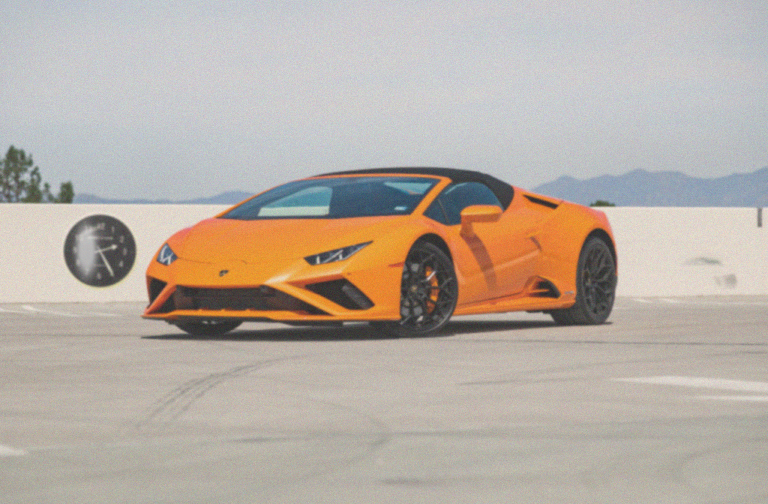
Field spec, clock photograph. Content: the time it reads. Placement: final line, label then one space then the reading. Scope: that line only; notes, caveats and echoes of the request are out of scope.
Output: 2:25
